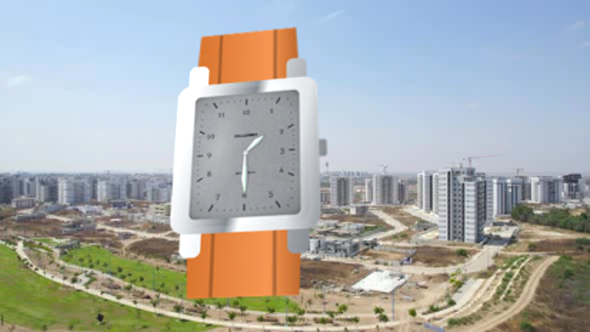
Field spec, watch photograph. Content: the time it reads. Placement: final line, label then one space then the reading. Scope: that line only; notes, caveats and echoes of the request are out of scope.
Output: 1:30
